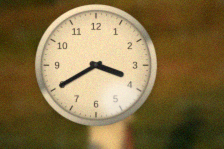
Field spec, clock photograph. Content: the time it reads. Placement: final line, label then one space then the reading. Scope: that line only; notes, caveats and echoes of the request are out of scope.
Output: 3:40
